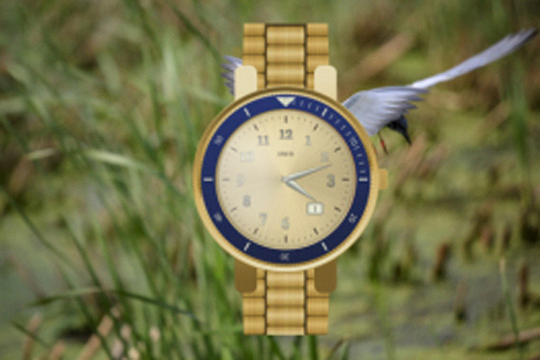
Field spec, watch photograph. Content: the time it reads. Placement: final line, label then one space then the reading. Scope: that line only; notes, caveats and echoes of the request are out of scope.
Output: 4:12
